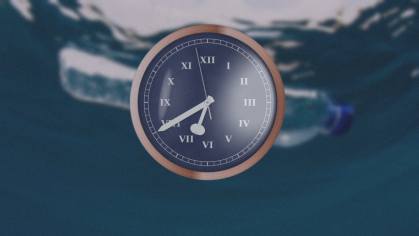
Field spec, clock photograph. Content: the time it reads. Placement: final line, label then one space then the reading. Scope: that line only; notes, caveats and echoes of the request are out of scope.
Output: 6:39:58
